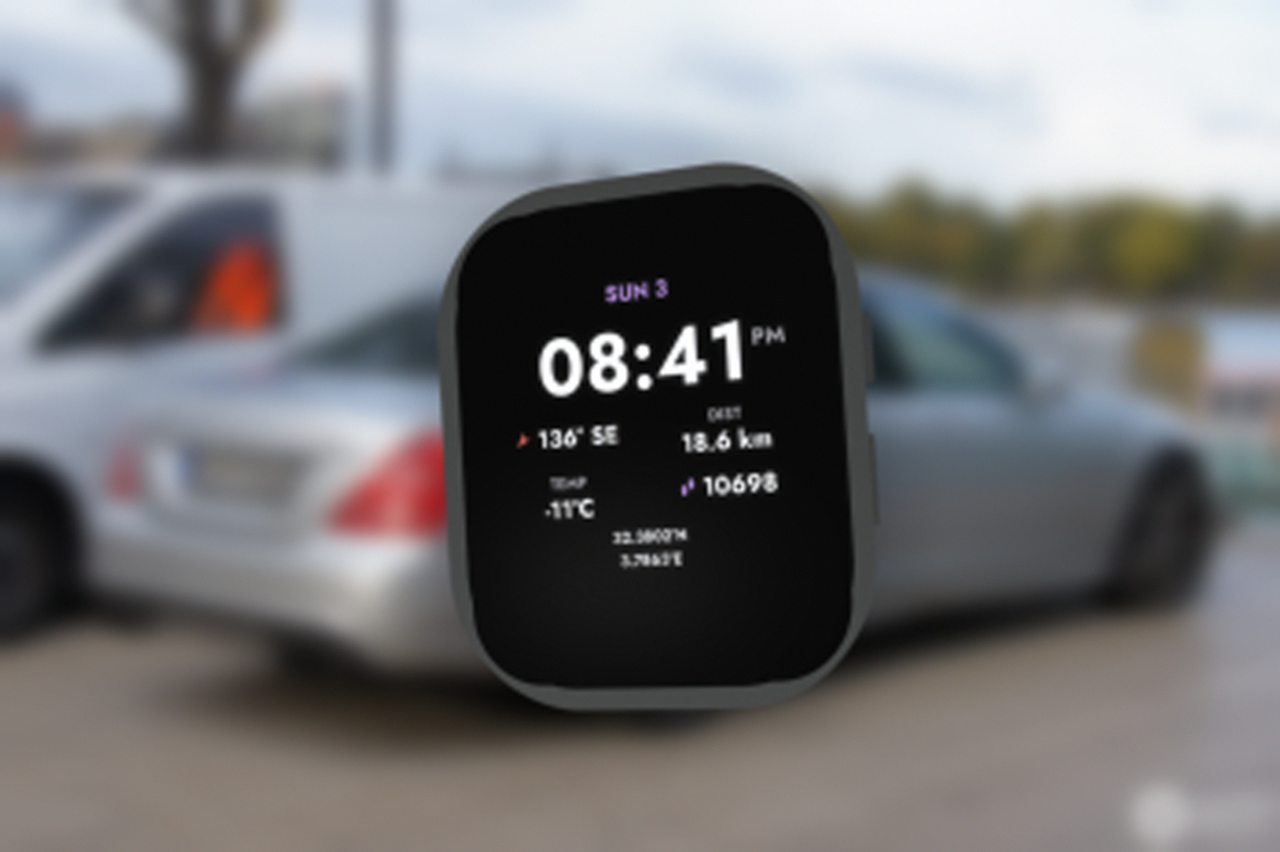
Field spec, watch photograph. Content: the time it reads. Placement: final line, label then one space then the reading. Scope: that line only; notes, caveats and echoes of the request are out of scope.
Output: 8:41
